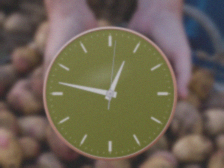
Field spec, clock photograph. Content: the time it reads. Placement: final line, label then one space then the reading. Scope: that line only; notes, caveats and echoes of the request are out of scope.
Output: 12:47:01
